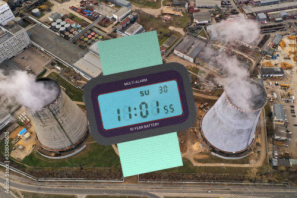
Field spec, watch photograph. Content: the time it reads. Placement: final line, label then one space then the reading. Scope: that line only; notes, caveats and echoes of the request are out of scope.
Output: 11:01
